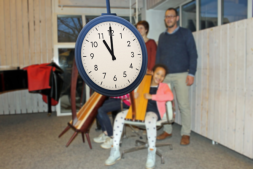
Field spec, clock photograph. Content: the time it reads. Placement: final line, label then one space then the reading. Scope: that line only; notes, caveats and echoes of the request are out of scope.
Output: 11:00
